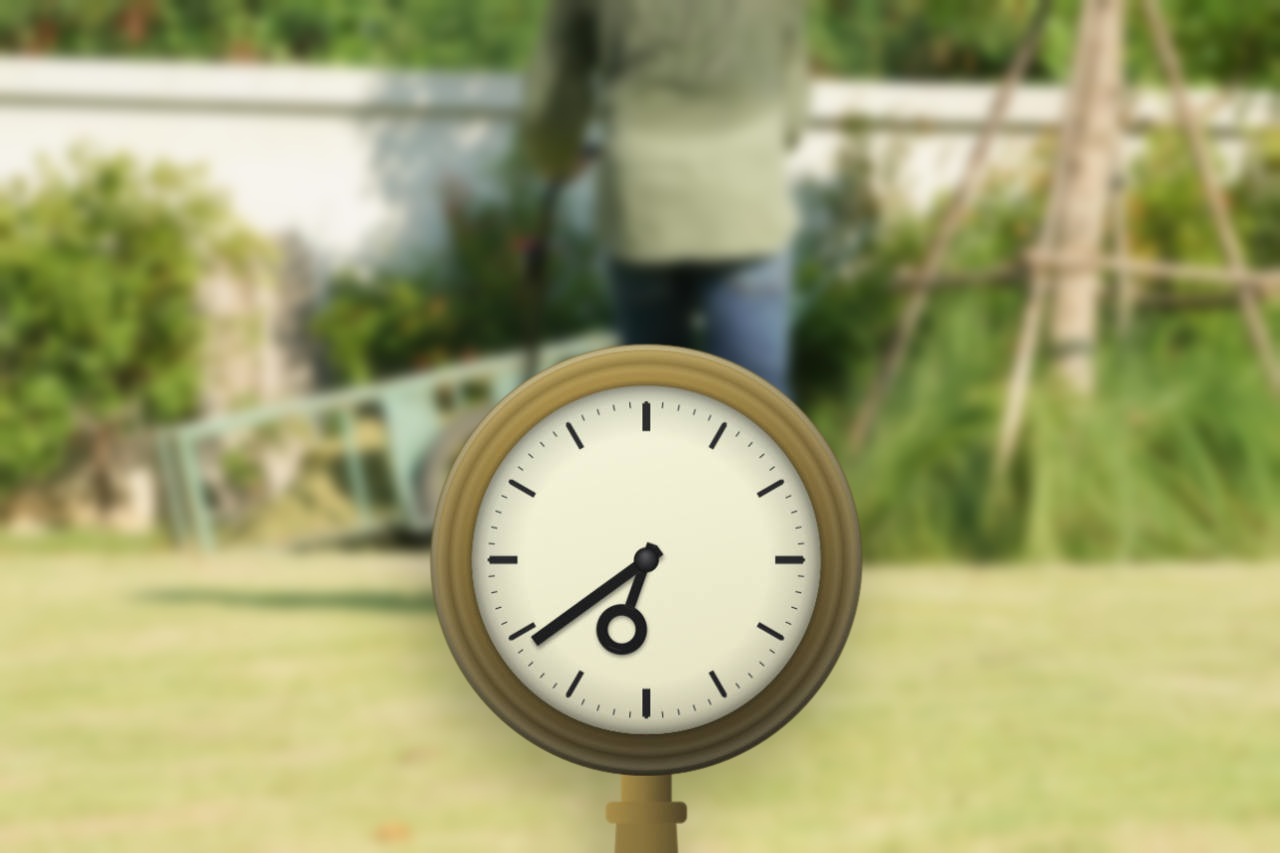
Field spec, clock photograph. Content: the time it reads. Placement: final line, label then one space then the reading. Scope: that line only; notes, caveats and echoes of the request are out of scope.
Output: 6:39
